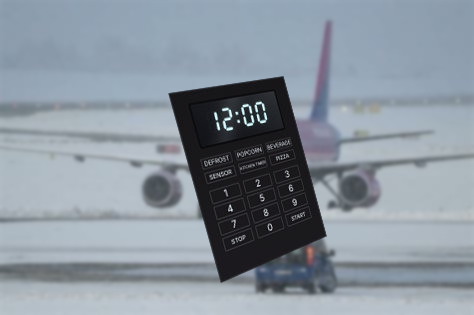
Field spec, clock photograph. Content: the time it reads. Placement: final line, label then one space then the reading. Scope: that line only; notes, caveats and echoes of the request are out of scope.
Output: 12:00
